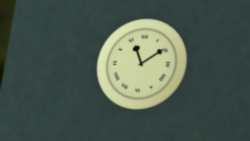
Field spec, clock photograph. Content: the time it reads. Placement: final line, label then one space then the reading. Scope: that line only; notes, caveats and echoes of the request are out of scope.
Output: 11:09
